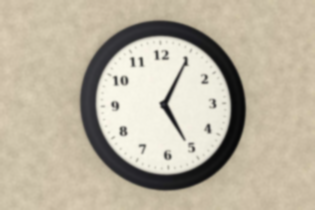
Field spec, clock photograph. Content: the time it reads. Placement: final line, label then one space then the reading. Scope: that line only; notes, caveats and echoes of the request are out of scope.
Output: 5:05
